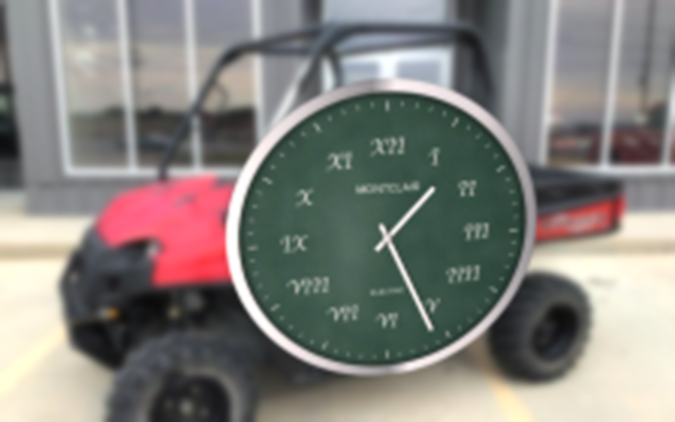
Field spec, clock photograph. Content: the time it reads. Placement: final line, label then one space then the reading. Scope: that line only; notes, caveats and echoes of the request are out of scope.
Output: 1:26
